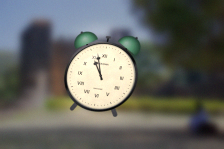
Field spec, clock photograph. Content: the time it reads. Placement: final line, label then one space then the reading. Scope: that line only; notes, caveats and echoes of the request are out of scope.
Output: 10:57
